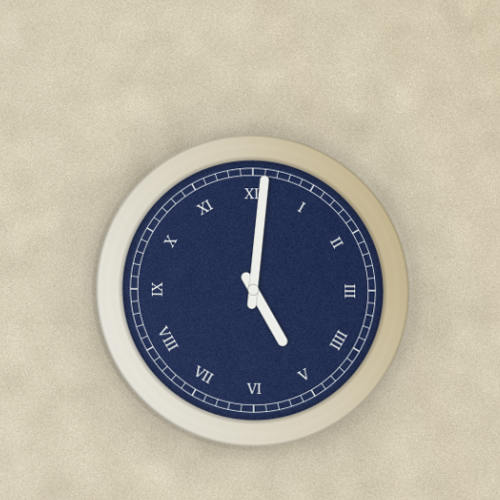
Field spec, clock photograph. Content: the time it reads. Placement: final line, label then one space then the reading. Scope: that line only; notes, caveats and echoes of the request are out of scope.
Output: 5:01
